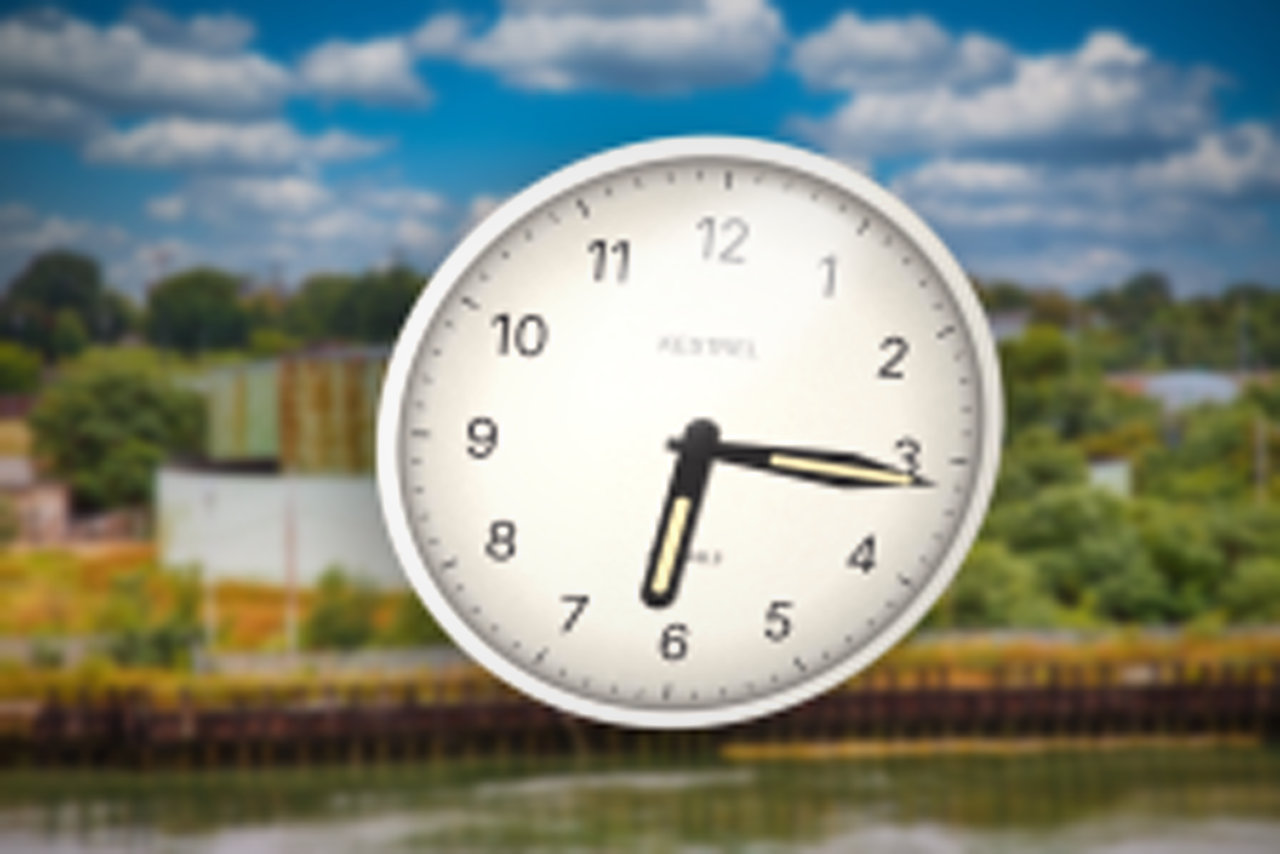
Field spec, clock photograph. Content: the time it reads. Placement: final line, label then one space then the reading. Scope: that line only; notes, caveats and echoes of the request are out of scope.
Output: 6:16
